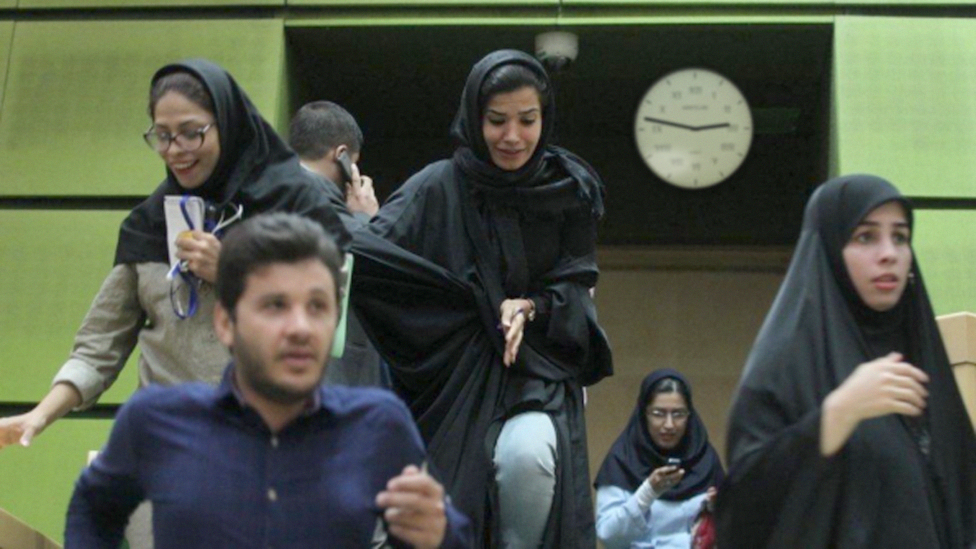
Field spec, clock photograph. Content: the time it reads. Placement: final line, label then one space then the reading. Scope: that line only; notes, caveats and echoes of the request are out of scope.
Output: 2:47
